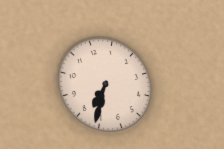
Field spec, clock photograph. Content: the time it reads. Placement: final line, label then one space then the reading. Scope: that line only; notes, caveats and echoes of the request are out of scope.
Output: 7:36
